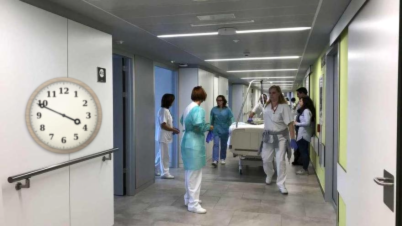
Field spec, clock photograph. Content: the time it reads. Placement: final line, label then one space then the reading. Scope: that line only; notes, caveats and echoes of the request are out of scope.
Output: 3:49
